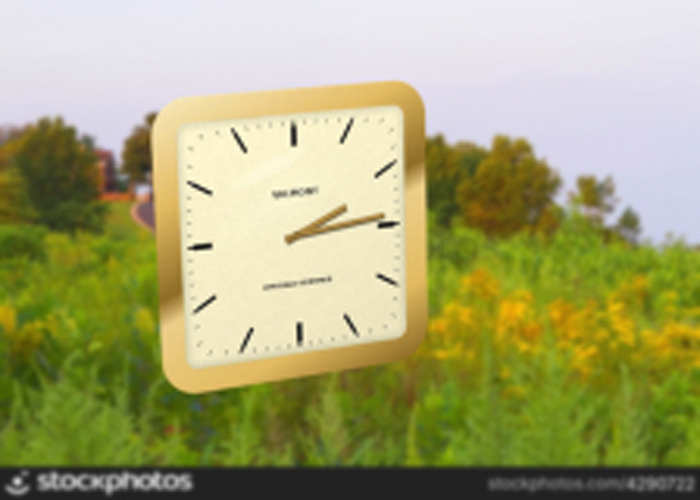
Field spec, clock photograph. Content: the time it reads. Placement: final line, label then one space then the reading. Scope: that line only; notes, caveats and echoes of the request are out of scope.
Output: 2:14
